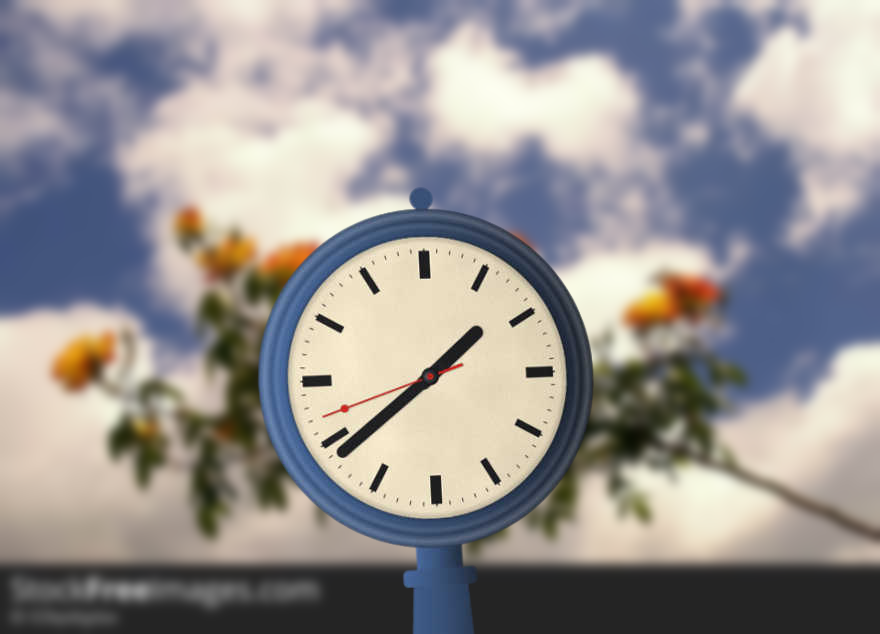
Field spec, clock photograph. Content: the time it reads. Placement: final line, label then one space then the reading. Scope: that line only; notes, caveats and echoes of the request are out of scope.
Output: 1:38:42
